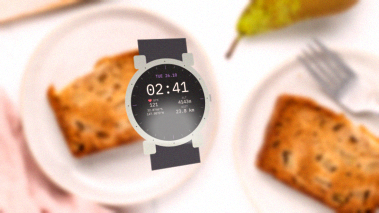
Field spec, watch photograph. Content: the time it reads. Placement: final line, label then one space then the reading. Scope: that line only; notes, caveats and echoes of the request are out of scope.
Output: 2:41
